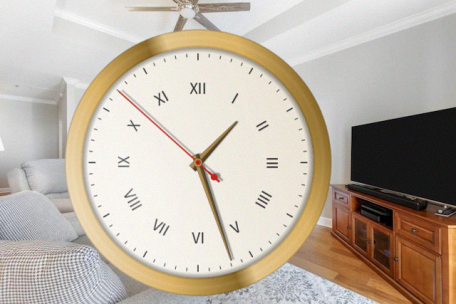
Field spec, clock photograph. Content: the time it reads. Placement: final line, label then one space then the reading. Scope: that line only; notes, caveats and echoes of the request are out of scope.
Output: 1:26:52
